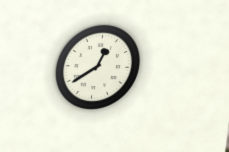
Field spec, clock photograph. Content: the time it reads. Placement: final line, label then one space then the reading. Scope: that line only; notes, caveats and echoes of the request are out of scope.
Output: 12:39
